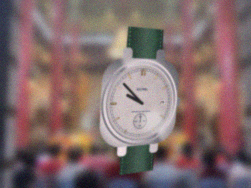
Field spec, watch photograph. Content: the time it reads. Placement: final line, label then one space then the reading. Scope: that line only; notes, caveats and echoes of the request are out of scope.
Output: 9:52
